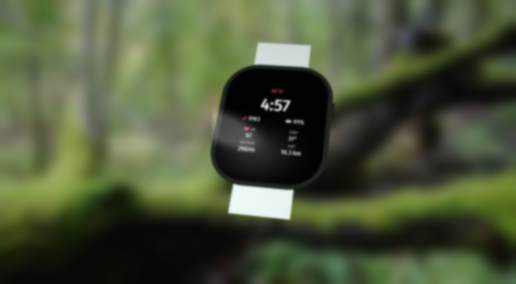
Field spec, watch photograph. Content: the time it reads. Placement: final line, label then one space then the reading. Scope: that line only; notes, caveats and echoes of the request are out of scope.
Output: 4:57
